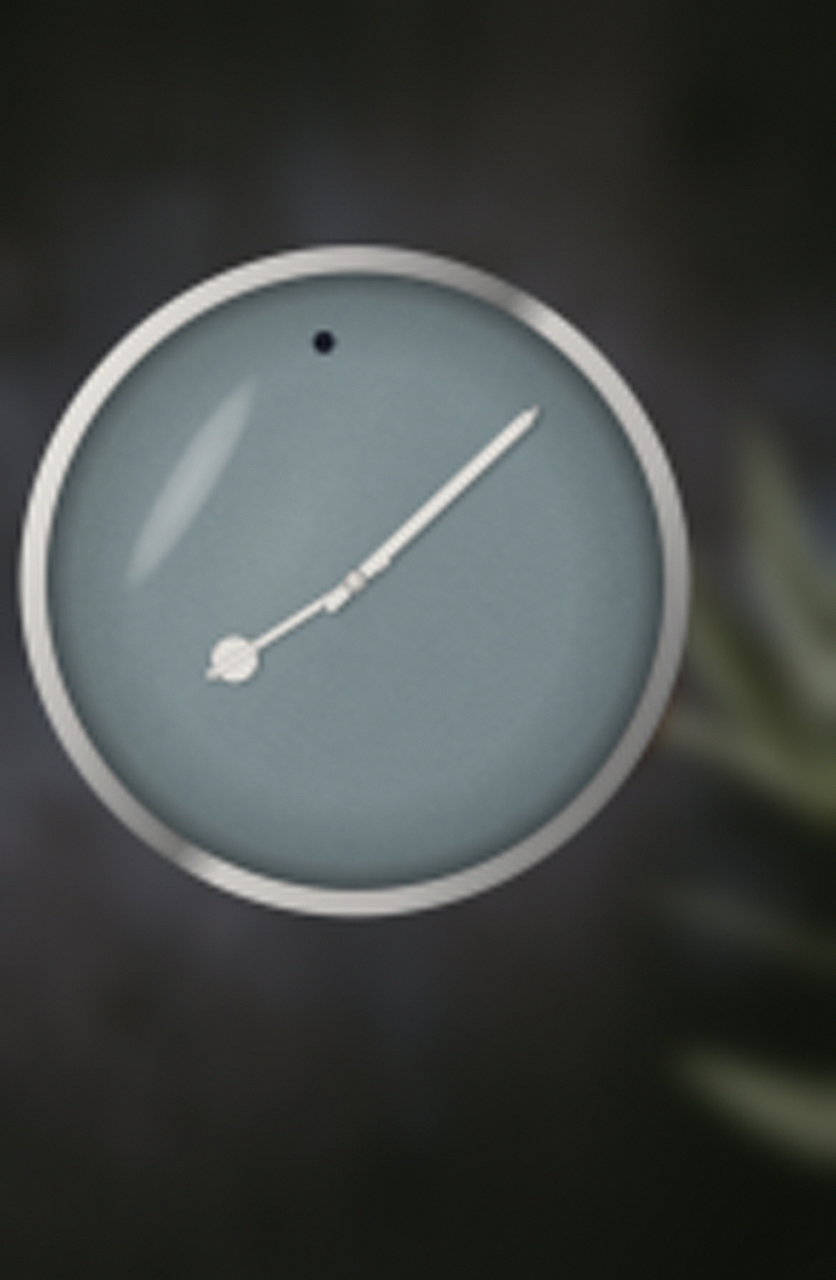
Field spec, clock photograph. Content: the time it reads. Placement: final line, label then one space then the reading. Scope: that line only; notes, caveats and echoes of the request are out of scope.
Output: 8:09
